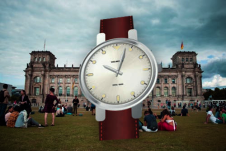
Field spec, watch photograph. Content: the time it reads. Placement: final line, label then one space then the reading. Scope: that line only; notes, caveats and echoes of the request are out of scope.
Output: 10:03
